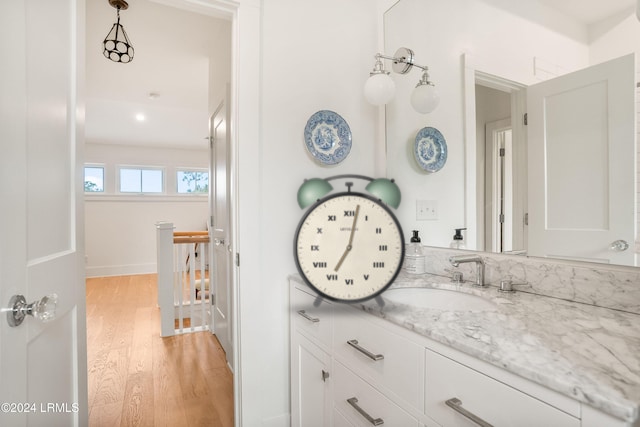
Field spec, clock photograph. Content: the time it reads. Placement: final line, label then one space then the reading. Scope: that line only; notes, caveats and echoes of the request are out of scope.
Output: 7:02
